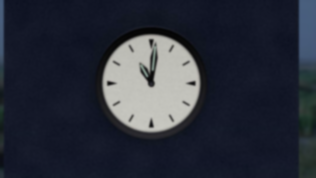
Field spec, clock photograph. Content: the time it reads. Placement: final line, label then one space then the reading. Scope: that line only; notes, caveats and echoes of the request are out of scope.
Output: 11:01
